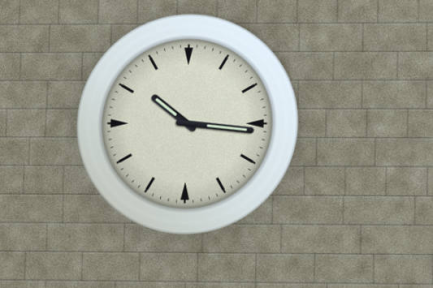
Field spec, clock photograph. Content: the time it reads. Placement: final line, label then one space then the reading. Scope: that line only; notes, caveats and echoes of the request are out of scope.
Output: 10:16
